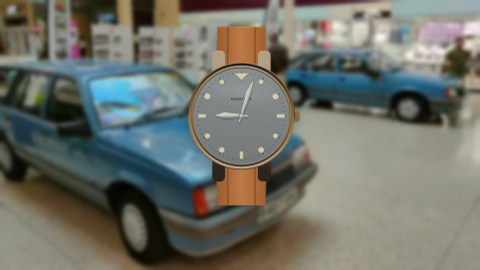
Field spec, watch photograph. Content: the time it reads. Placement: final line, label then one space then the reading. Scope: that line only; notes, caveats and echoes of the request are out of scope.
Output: 9:03
